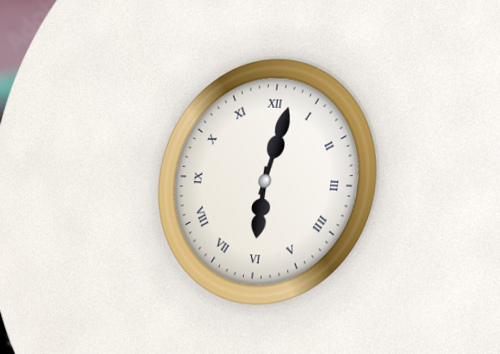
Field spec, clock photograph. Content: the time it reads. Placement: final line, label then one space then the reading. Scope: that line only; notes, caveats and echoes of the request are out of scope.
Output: 6:02
